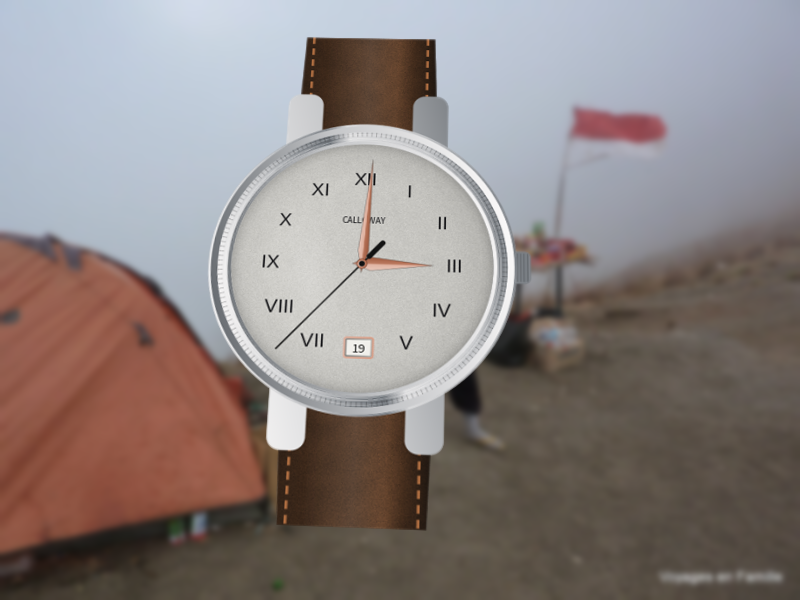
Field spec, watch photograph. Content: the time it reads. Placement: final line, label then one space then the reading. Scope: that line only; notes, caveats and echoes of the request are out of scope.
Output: 3:00:37
